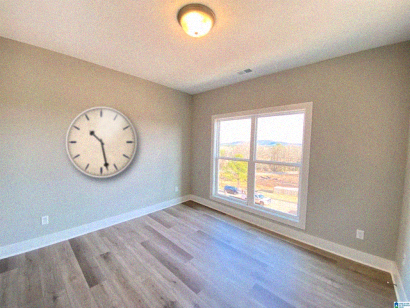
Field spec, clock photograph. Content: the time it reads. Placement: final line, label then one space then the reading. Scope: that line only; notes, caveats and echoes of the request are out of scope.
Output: 10:28
